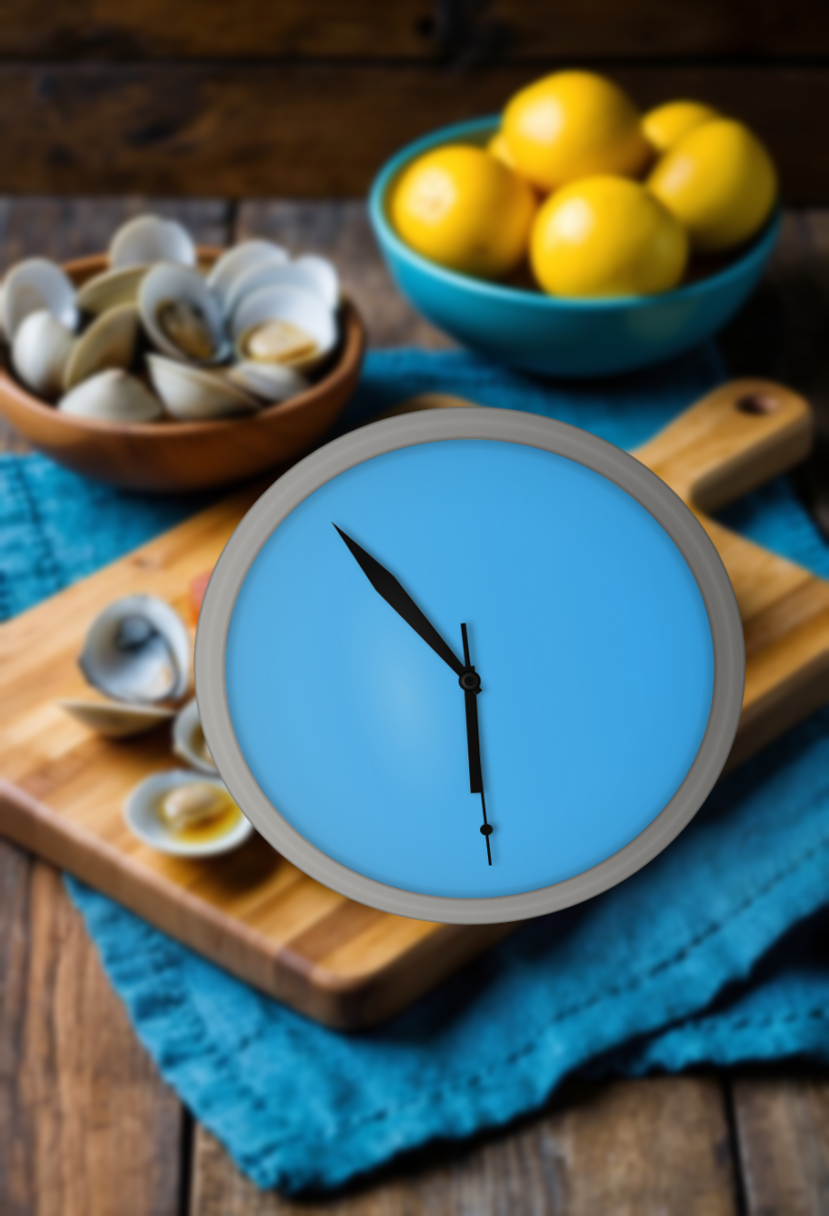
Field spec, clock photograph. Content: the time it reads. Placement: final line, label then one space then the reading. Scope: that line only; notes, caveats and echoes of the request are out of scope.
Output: 5:53:29
